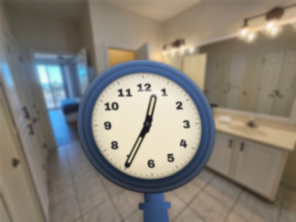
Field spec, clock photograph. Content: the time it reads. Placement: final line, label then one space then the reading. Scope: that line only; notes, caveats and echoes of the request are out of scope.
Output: 12:35
